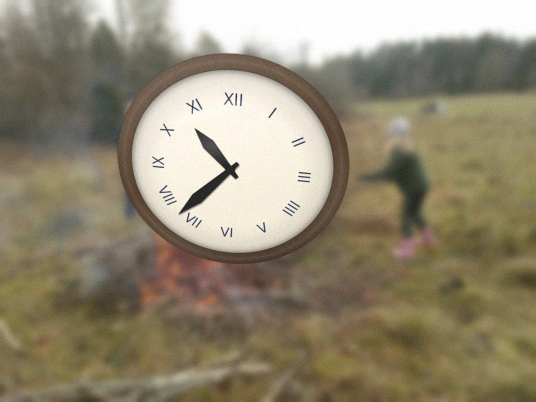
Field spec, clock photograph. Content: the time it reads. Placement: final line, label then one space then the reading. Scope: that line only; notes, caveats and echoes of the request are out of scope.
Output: 10:37
